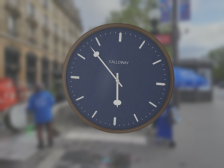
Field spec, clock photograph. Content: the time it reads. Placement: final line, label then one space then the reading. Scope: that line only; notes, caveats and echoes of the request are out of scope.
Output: 5:53
